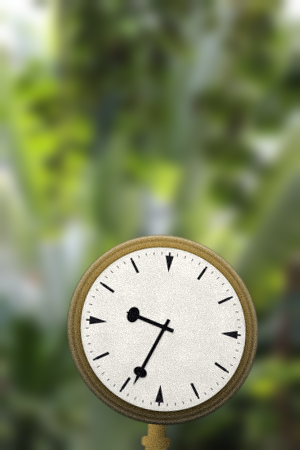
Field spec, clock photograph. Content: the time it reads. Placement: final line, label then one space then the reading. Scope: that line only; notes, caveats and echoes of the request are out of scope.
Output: 9:34
